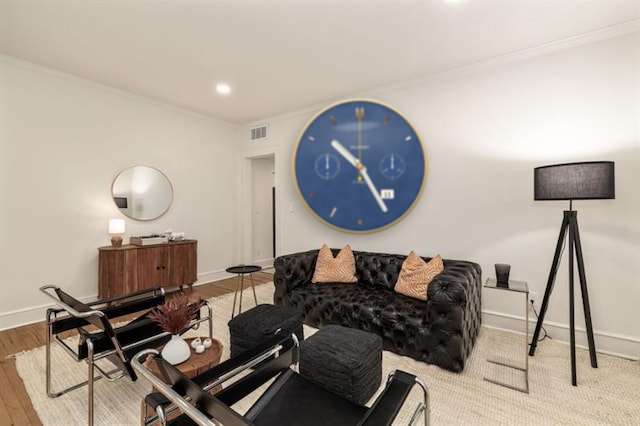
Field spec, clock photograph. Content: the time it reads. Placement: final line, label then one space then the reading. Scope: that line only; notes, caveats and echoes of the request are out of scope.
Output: 10:25
